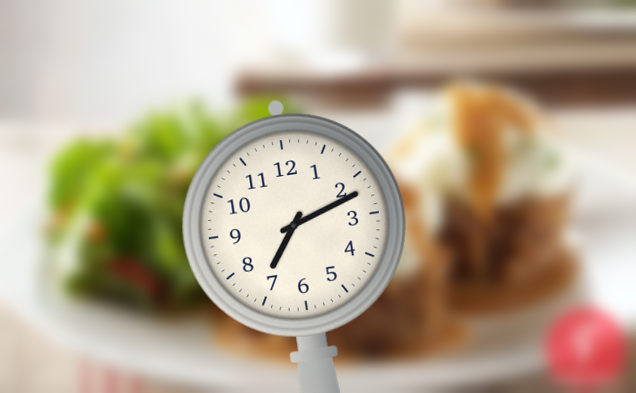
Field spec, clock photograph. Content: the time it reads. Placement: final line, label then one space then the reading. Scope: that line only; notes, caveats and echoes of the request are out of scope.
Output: 7:12
